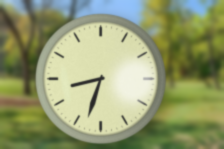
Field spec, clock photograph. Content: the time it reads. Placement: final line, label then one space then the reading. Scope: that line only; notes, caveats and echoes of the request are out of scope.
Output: 8:33
